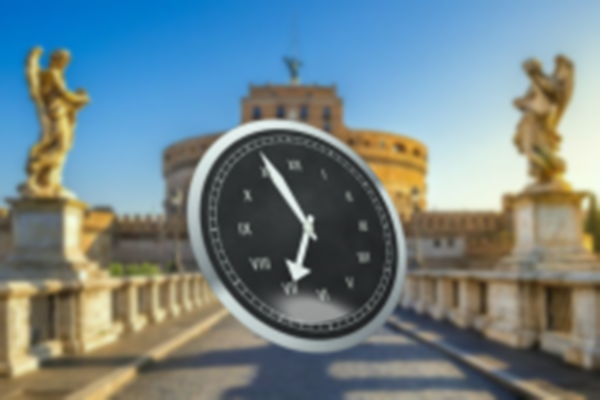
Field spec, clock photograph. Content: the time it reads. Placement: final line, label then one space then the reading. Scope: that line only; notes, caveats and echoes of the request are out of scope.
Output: 6:56
